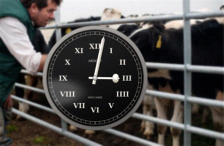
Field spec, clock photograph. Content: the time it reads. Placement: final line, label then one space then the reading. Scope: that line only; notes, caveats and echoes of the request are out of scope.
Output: 3:02
